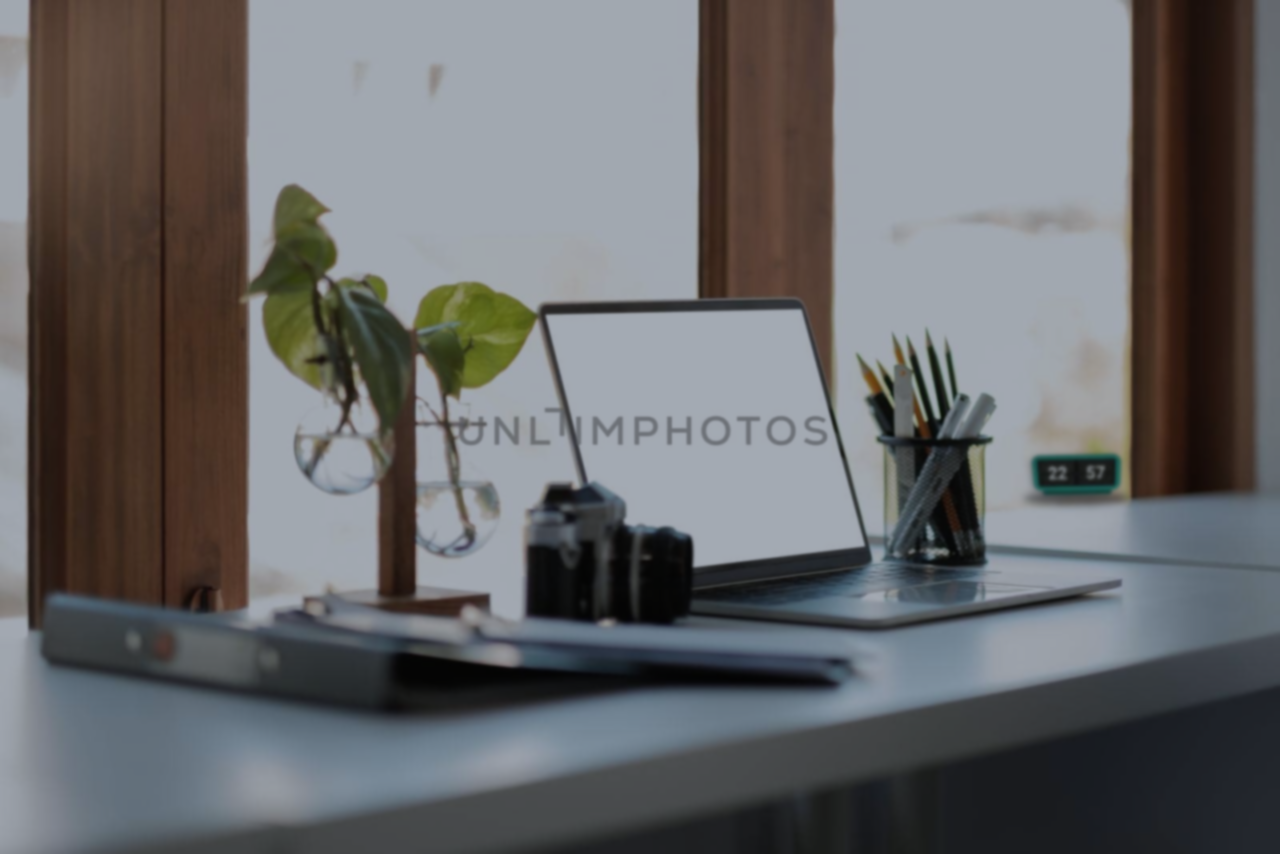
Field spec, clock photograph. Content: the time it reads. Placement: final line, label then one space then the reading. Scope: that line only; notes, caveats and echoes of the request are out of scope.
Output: 22:57
